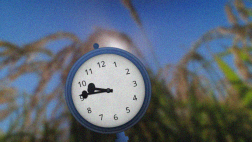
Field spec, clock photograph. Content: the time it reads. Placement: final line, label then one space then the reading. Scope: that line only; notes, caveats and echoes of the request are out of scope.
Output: 9:46
